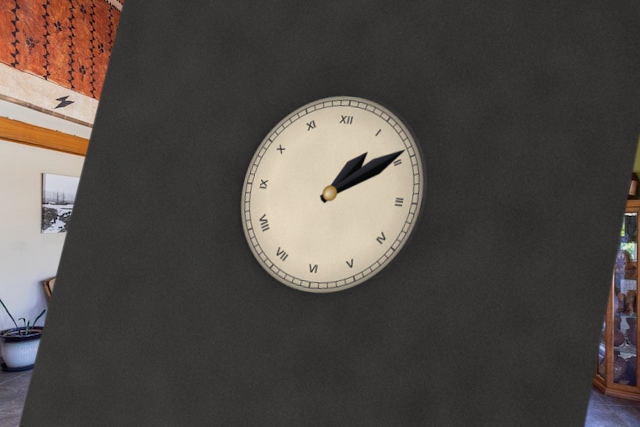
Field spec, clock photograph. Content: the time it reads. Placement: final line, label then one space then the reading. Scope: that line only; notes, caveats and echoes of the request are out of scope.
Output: 1:09
